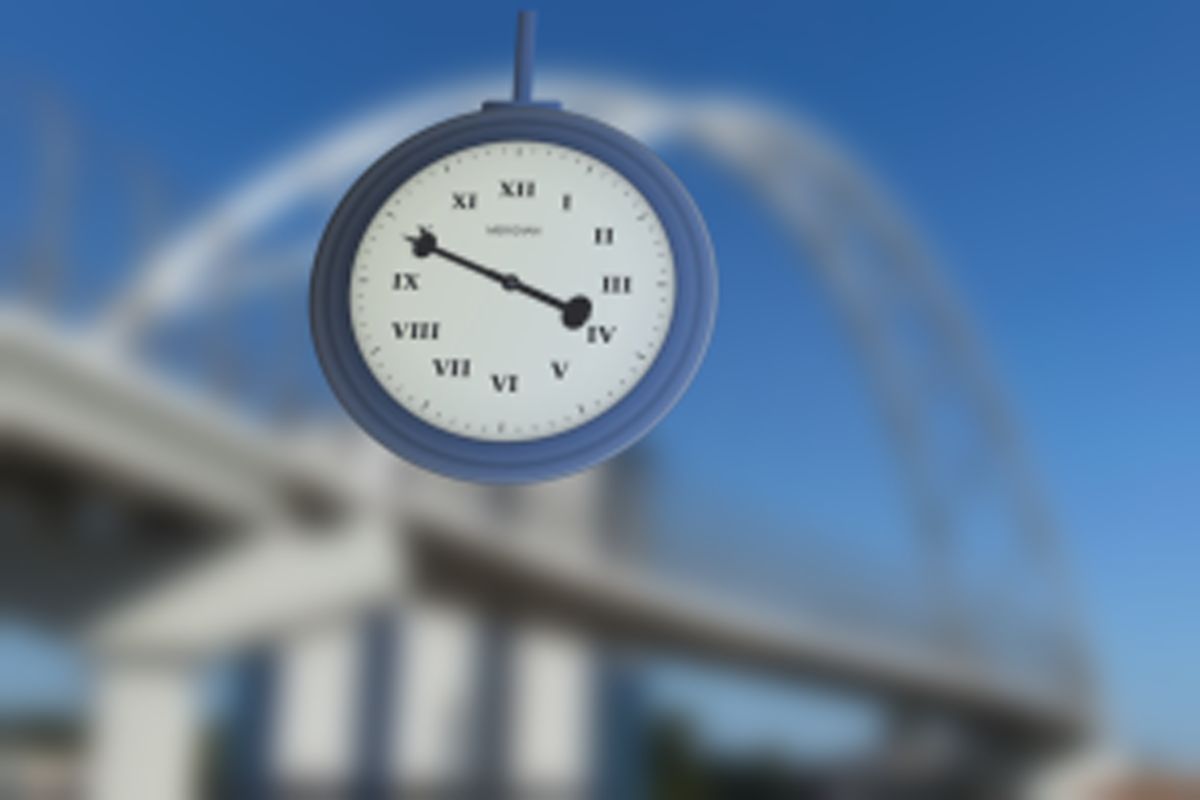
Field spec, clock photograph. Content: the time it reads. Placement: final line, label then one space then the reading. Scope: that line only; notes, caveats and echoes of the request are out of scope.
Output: 3:49
